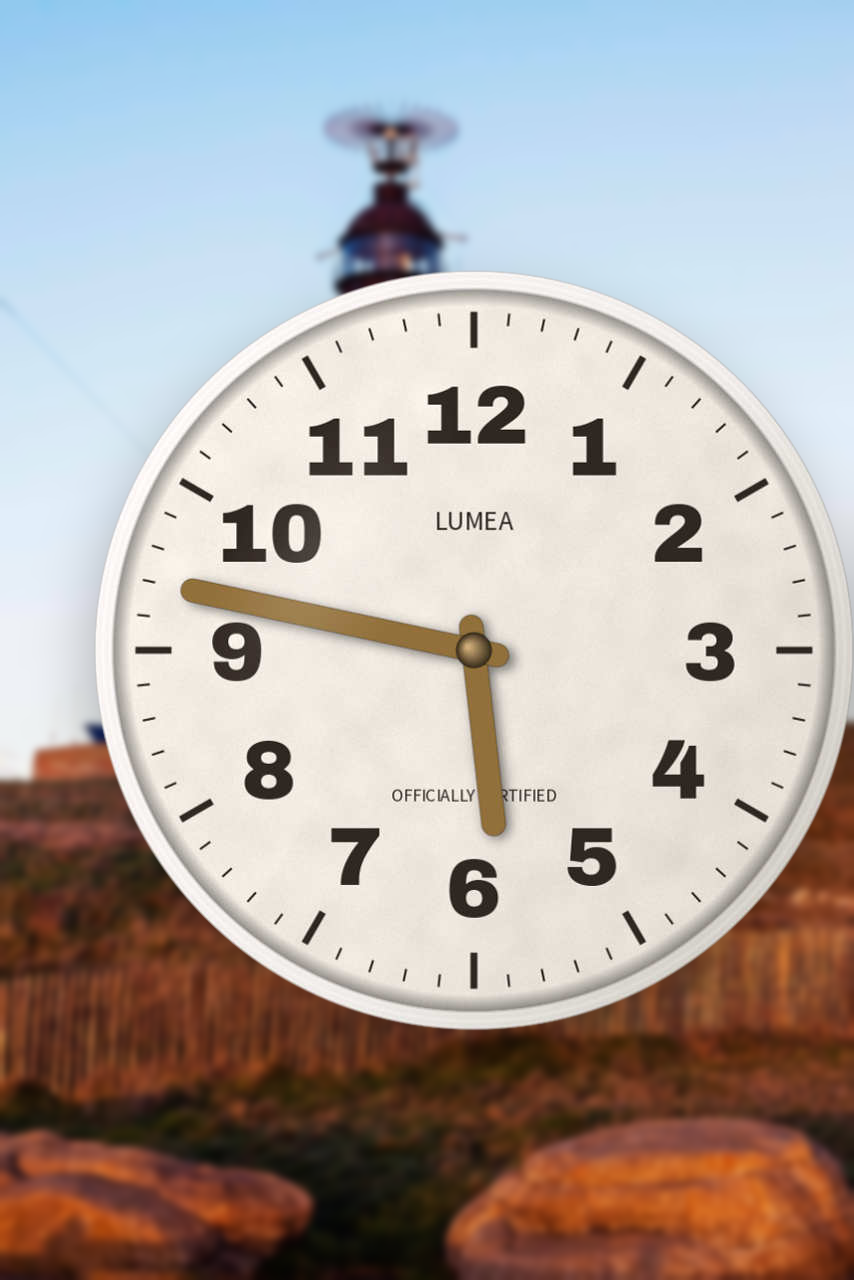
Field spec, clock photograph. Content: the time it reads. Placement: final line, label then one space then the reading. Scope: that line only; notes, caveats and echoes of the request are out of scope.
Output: 5:47
